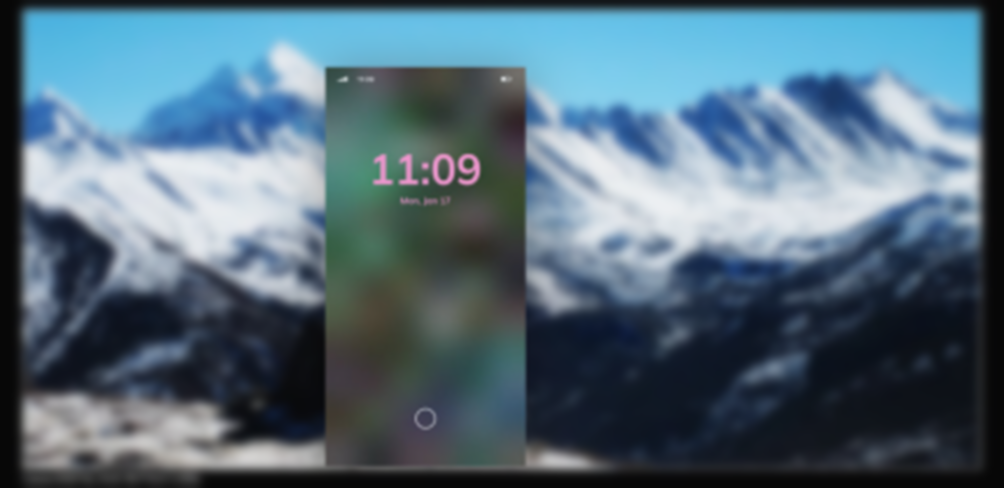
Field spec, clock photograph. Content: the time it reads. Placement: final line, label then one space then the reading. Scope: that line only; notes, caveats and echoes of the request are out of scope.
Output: 11:09
